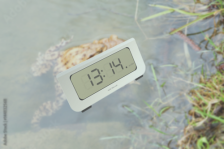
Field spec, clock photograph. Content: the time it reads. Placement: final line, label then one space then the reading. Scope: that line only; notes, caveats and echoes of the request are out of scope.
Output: 13:14
